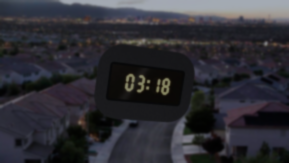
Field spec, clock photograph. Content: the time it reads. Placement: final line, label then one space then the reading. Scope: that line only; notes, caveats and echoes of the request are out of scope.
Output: 3:18
